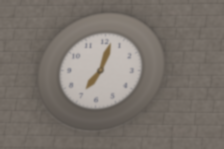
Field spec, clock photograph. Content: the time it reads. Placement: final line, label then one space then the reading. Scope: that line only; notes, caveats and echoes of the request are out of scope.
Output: 7:02
